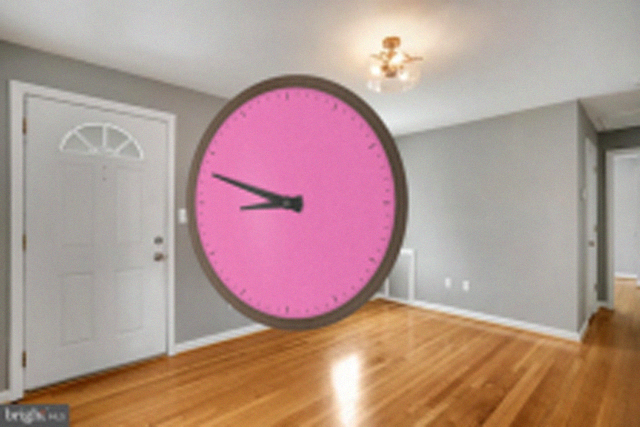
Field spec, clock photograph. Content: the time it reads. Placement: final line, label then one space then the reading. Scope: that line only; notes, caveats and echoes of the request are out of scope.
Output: 8:48
